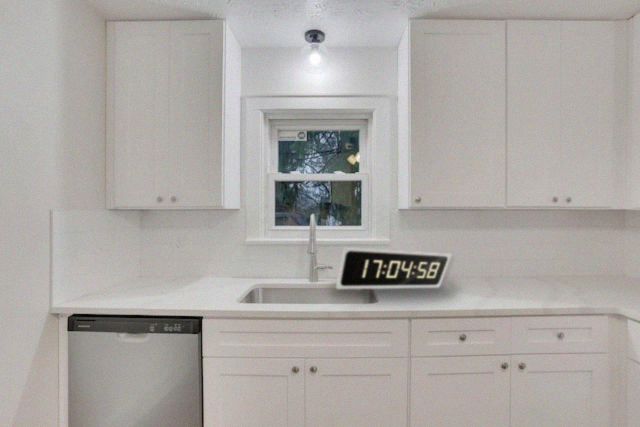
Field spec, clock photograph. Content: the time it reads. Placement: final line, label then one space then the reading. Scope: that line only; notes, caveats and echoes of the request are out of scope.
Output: 17:04:58
